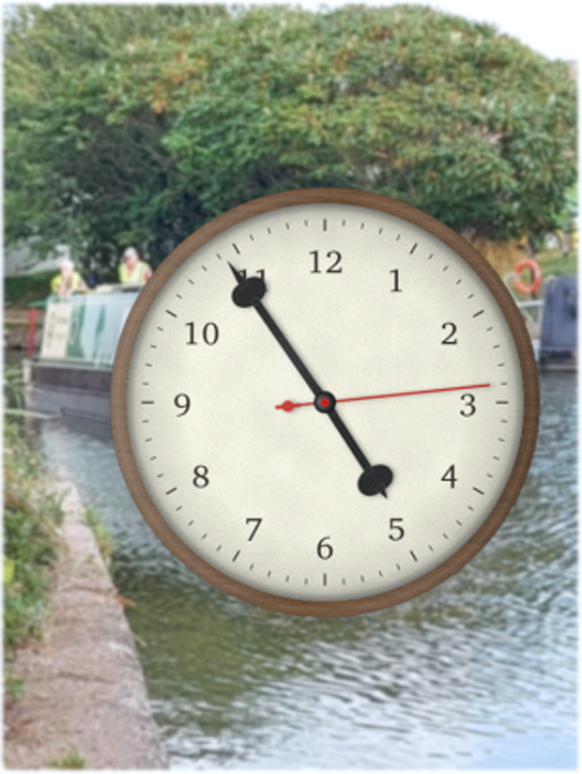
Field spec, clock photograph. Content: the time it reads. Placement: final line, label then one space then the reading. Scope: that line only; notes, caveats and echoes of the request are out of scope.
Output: 4:54:14
